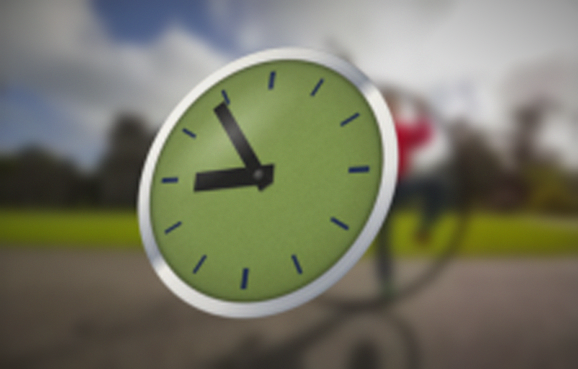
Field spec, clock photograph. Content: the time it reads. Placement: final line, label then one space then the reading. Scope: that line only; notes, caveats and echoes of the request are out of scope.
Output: 8:54
